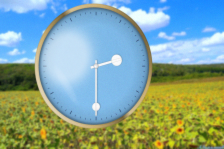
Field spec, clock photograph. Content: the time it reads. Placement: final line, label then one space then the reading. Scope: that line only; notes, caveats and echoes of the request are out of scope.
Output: 2:30
